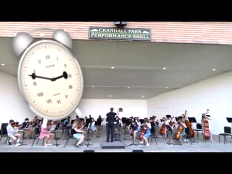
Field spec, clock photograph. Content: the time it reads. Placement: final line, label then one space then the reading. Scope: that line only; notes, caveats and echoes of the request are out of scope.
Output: 2:48
